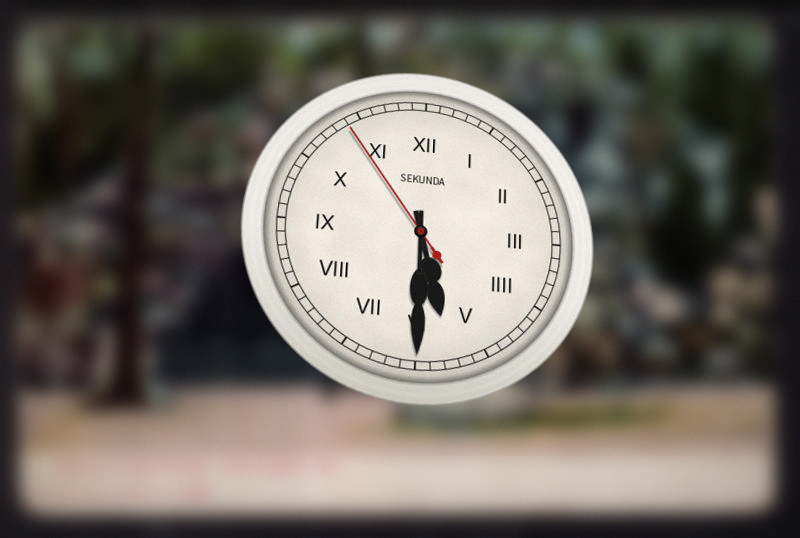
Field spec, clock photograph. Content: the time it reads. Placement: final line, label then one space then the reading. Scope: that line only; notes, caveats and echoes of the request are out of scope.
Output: 5:29:54
